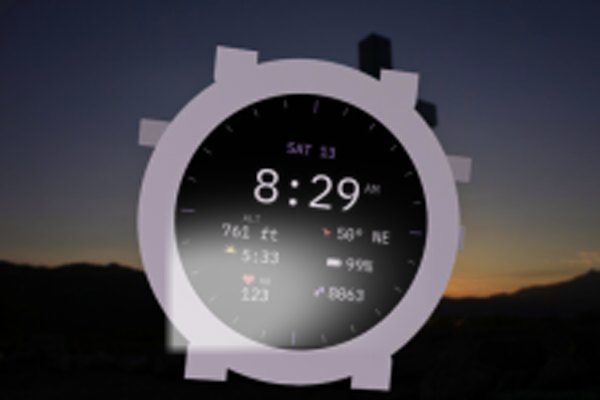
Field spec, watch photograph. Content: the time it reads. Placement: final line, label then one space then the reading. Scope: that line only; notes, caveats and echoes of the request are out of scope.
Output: 8:29
